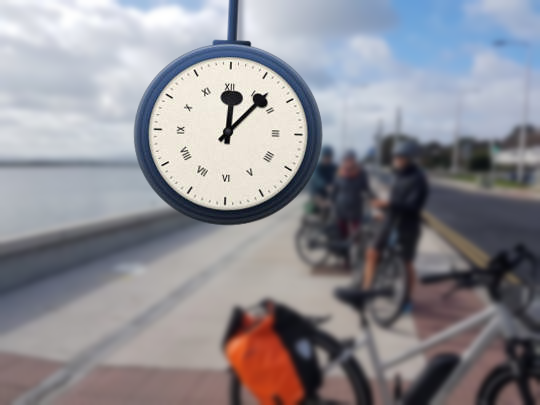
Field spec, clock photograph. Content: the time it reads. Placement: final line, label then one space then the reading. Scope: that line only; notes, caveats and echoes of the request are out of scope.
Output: 12:07
